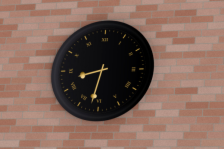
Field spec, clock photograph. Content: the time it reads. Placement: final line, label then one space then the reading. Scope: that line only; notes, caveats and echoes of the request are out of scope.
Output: 8:32
